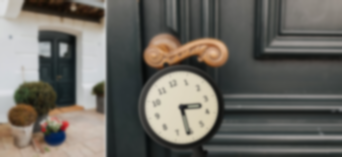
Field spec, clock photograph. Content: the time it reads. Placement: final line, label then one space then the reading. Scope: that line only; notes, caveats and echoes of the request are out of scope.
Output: 3:31
